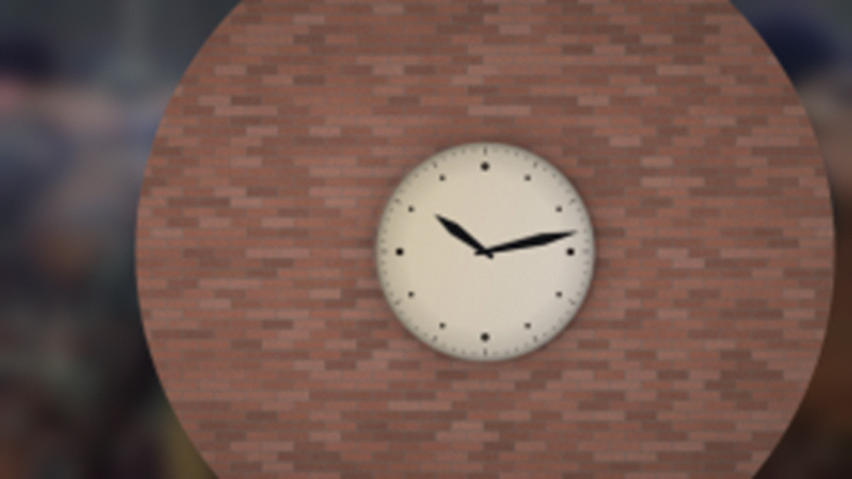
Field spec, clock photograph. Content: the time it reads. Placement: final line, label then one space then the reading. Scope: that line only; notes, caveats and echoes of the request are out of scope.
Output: 10:13
